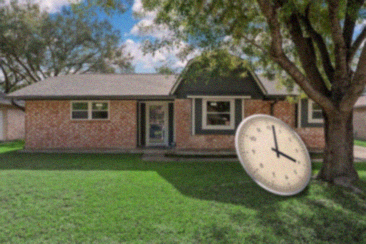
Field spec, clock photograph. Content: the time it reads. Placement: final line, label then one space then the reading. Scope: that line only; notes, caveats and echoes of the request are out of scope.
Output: 4:02
